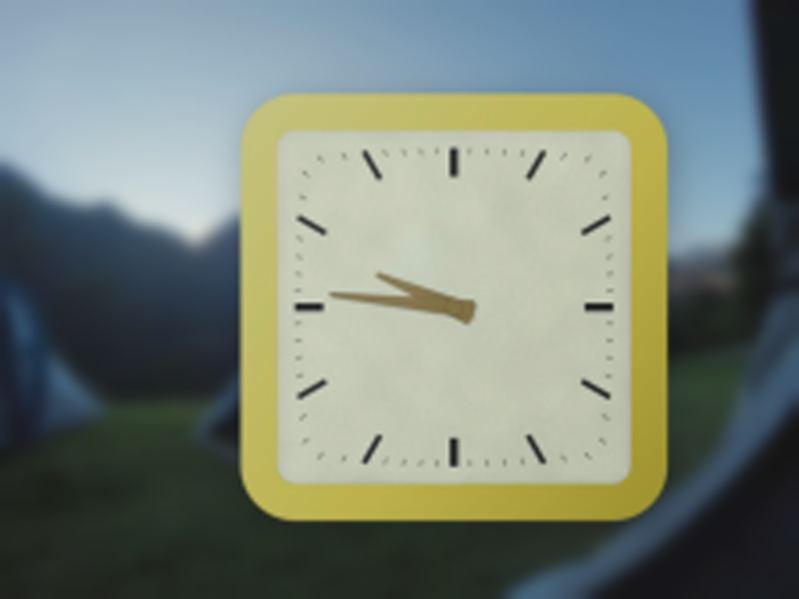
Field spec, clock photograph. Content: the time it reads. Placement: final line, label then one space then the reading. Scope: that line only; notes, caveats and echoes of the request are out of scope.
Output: 9:46
